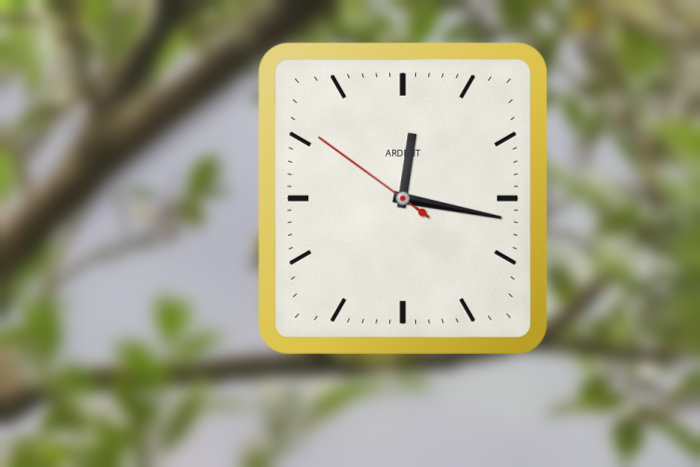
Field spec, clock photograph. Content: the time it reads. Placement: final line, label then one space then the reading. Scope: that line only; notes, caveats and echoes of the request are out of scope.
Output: 12:16:51
